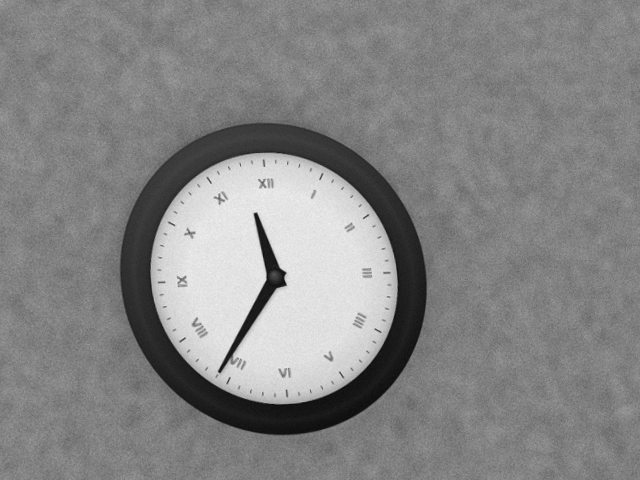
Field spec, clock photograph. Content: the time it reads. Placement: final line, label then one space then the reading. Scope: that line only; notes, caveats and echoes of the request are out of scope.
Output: 11:36
